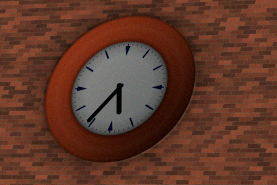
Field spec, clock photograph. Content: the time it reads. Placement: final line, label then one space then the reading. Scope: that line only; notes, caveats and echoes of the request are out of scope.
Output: 5:36
